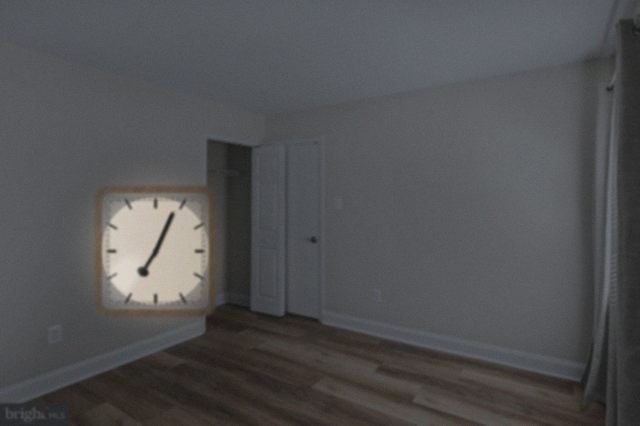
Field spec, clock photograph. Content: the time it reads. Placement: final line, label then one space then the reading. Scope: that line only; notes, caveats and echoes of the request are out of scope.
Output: 7:04
